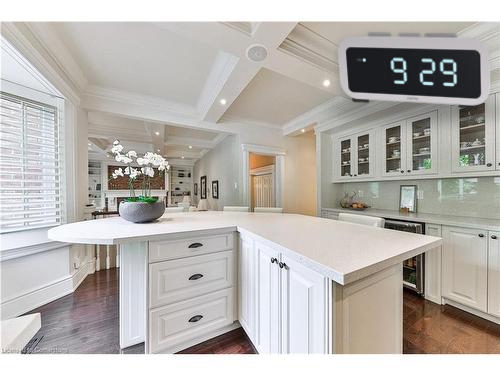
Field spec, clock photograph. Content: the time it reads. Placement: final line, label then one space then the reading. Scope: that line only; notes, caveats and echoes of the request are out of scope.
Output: 9:29
